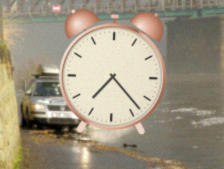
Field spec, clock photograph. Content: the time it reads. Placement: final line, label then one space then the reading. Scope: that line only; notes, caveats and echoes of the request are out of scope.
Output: 7:23
